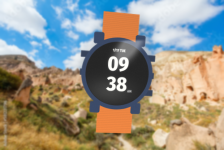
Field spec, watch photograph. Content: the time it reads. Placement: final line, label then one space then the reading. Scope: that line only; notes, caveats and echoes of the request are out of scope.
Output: 9:38
